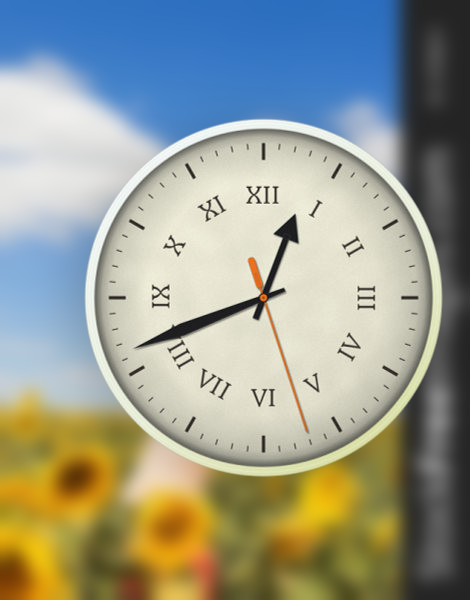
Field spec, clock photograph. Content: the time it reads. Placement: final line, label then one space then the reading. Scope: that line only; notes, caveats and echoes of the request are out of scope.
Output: 12:41:27
